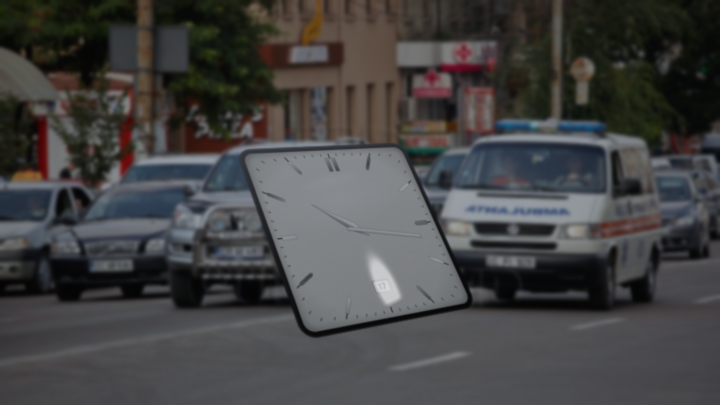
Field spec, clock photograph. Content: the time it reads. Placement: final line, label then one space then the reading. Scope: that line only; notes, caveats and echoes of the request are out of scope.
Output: 10:17
